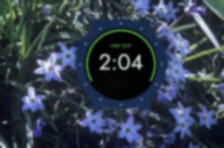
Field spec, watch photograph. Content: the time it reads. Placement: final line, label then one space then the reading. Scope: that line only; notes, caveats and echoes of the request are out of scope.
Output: 2:04
